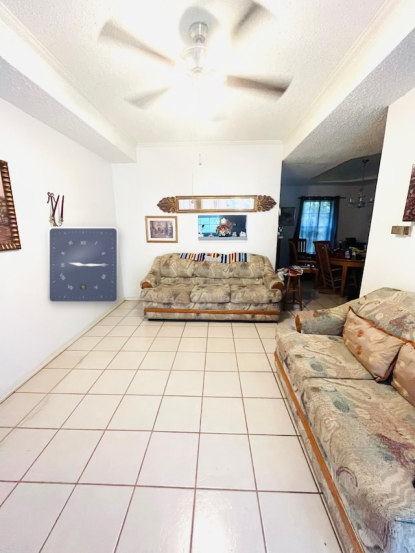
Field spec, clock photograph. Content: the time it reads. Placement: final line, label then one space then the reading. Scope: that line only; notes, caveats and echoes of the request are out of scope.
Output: 9:15
